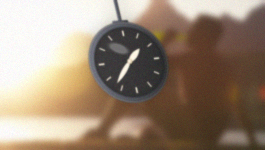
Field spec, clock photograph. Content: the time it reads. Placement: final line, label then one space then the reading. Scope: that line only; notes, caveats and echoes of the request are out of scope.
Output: 1:37
